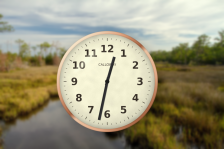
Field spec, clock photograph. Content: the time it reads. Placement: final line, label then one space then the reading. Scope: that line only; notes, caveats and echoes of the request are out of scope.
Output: 12:32
